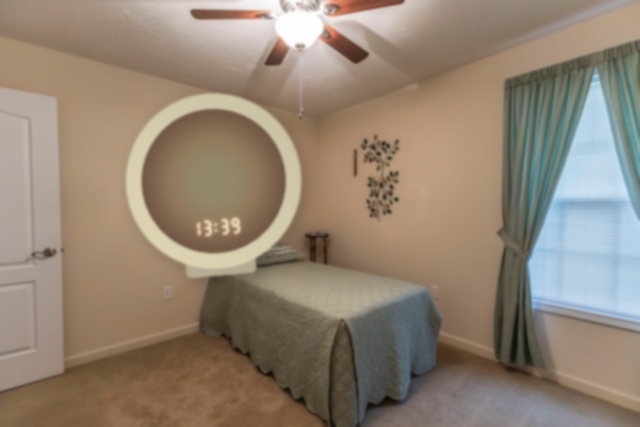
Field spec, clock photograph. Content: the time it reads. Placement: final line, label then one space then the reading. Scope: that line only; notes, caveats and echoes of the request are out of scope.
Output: 13:39
